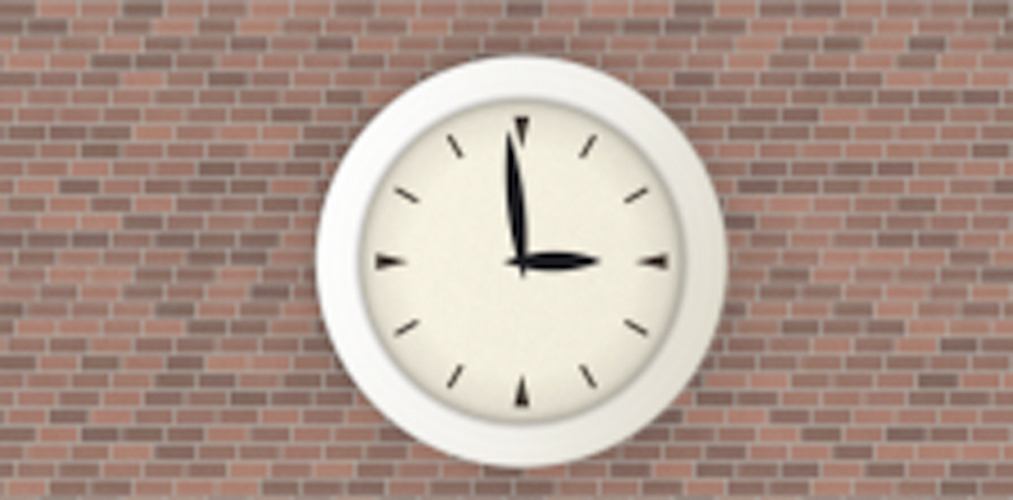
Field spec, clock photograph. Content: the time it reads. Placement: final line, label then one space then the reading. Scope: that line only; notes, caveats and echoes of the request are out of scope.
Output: 2:59
